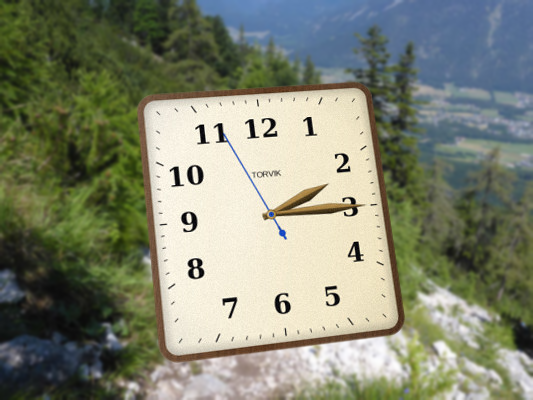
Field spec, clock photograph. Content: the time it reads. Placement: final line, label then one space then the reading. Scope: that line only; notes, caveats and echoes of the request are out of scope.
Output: 2:14:56
